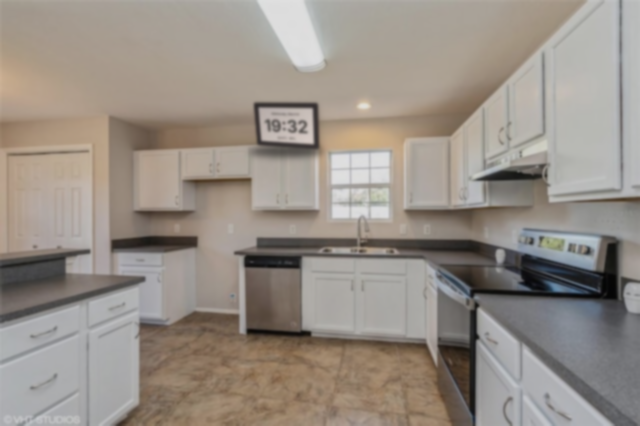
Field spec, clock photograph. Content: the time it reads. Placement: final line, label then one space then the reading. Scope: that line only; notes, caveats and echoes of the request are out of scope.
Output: 19:32
